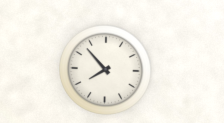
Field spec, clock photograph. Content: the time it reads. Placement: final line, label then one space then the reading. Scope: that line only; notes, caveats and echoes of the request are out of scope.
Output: 7:53
